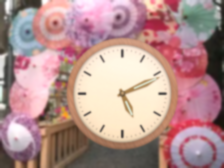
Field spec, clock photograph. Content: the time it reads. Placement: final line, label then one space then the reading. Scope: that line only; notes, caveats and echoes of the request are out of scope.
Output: 5:11
